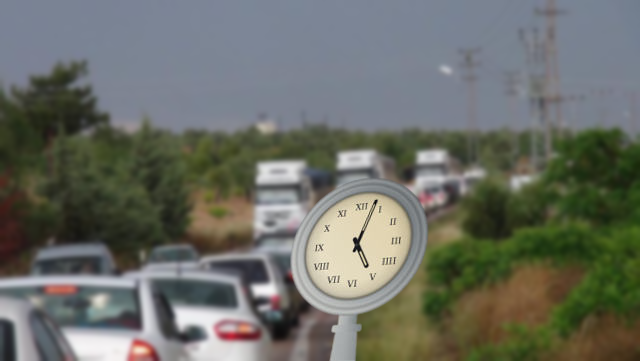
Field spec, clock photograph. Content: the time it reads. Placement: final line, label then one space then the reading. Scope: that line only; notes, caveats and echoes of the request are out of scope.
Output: 5:03
